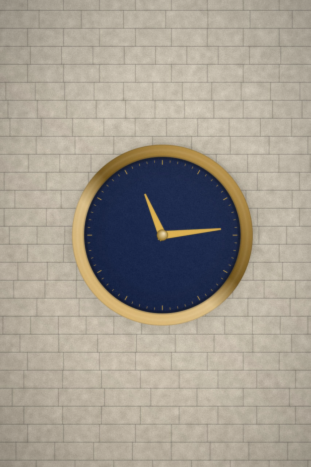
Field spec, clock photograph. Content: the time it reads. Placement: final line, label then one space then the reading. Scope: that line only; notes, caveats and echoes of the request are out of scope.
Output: 11:14
